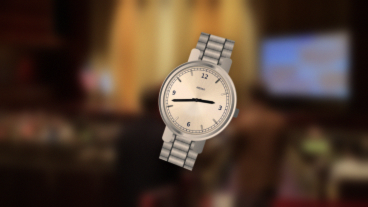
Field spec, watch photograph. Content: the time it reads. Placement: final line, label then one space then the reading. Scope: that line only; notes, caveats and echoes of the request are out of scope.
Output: 2:42
